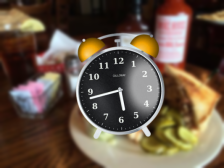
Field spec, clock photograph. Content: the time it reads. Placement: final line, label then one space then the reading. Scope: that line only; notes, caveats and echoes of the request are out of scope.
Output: 5:43
